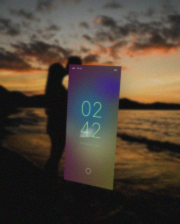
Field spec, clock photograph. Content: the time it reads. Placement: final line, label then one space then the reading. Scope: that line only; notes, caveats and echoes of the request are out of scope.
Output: 2:42
